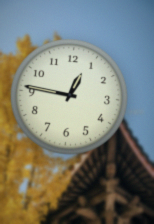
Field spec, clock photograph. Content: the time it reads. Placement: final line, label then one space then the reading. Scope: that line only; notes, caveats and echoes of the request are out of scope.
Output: 12:46
